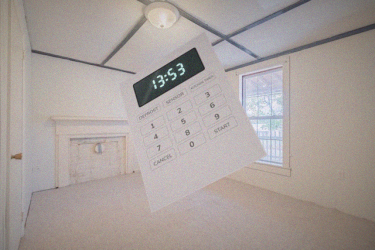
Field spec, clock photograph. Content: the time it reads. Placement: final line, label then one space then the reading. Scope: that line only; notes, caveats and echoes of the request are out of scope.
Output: 13:53
